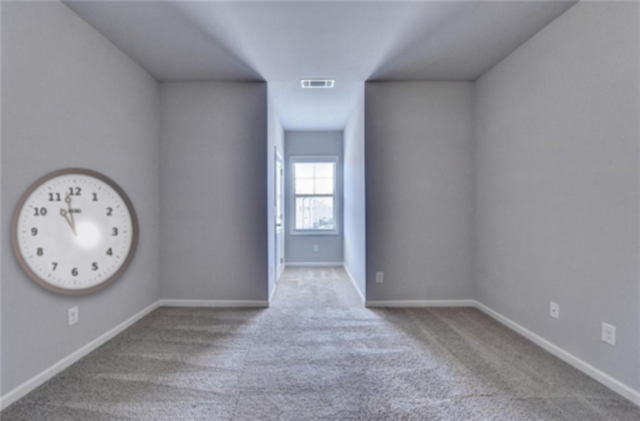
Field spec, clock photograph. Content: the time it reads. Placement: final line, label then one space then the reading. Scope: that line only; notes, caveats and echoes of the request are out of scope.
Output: 10:58
